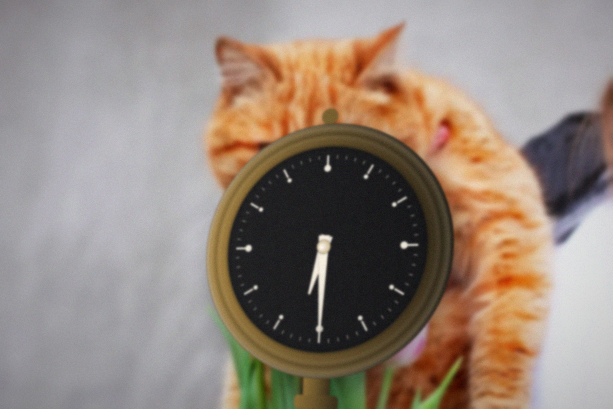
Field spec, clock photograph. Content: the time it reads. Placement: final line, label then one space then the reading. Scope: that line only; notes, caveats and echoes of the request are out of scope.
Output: 6:30
